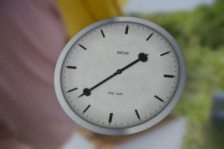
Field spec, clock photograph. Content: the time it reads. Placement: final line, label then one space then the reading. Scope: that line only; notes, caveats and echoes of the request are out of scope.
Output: 1:38
